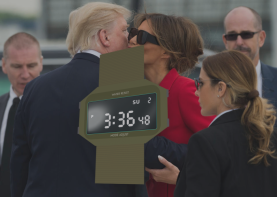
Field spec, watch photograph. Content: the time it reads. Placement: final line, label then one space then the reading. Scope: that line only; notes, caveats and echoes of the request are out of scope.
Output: 3:36:48
